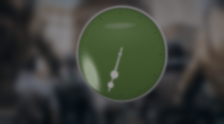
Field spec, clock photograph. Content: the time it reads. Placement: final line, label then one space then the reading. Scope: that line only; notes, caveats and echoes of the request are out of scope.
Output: 6:33
